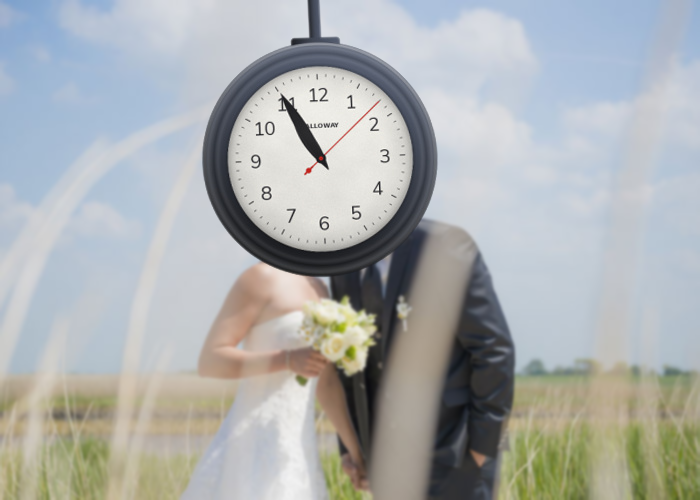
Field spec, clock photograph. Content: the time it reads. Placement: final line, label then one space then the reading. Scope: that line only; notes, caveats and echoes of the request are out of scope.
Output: 10:55:08
